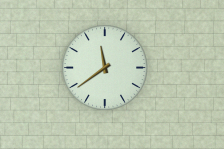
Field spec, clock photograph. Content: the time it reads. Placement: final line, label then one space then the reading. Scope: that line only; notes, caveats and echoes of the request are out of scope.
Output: 11:39
